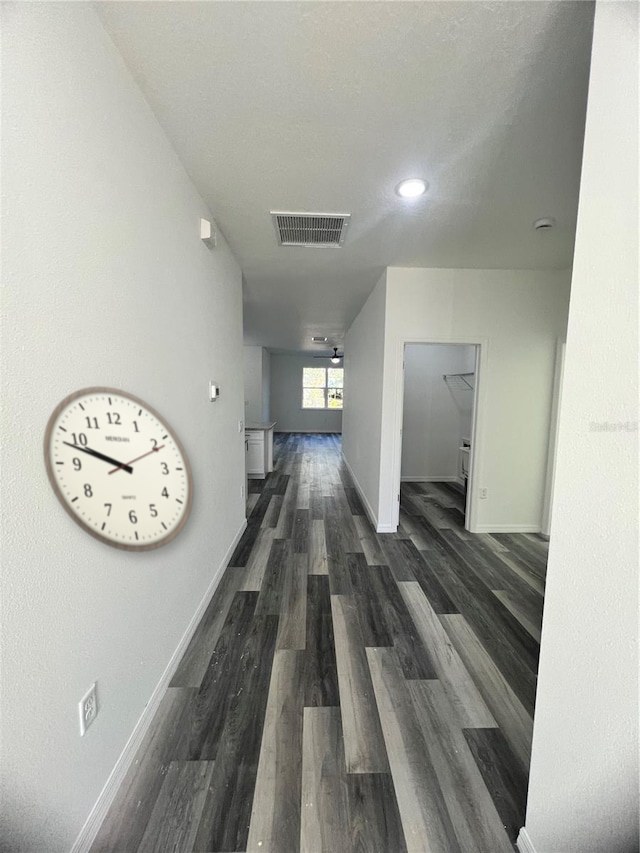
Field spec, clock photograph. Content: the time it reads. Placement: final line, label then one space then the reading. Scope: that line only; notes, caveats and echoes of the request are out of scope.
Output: 9:48:11
